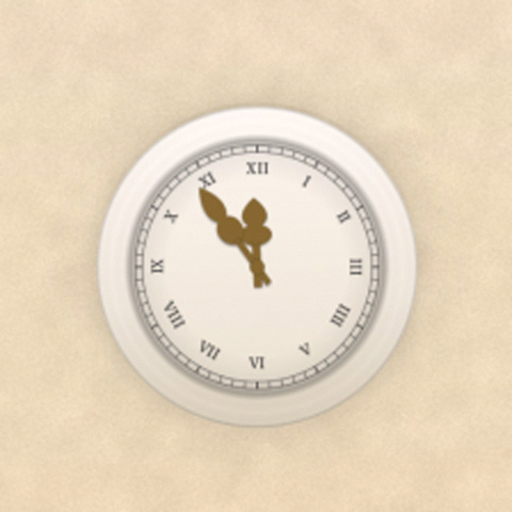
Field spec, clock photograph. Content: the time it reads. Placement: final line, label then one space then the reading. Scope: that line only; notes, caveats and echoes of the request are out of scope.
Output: 11:54
